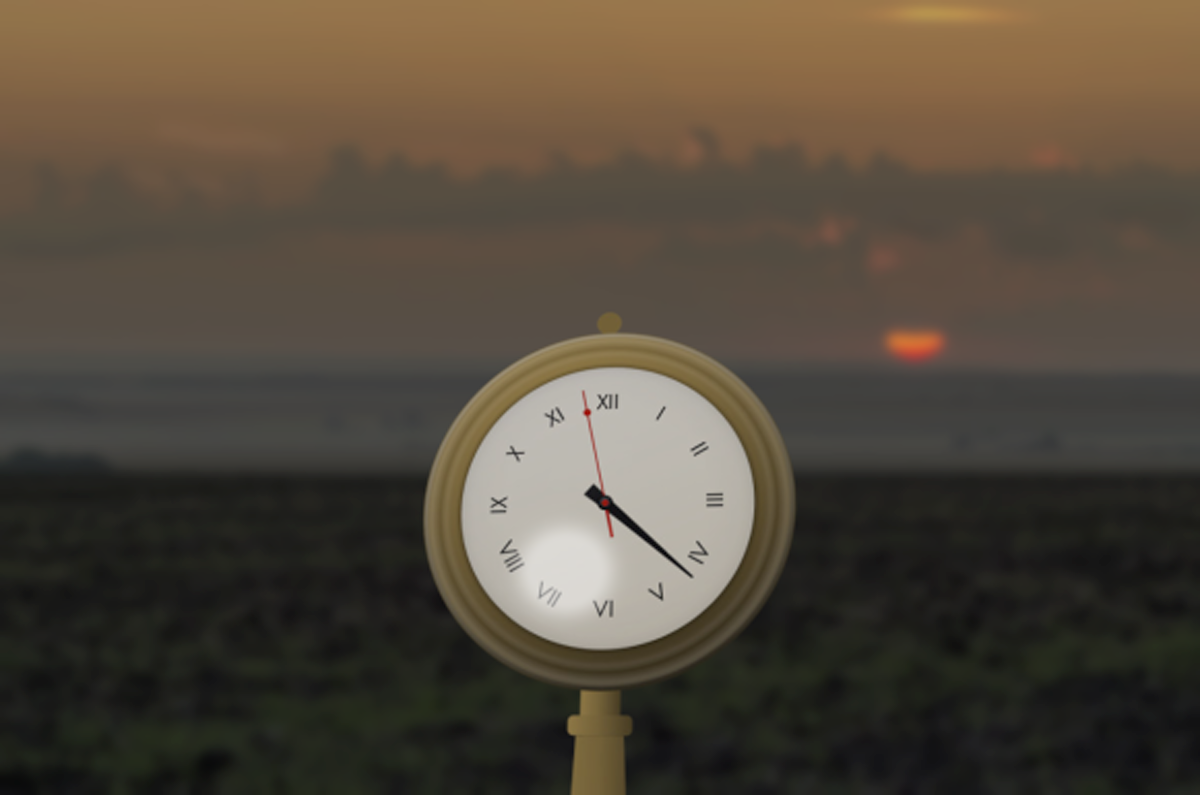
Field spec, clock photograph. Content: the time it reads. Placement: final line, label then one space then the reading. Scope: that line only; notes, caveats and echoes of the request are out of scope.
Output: 4:21:58
